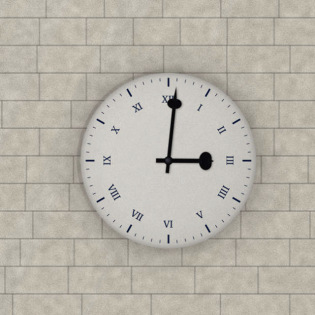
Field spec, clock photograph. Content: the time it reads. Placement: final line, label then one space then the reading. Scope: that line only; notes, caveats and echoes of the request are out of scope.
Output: 3:01
